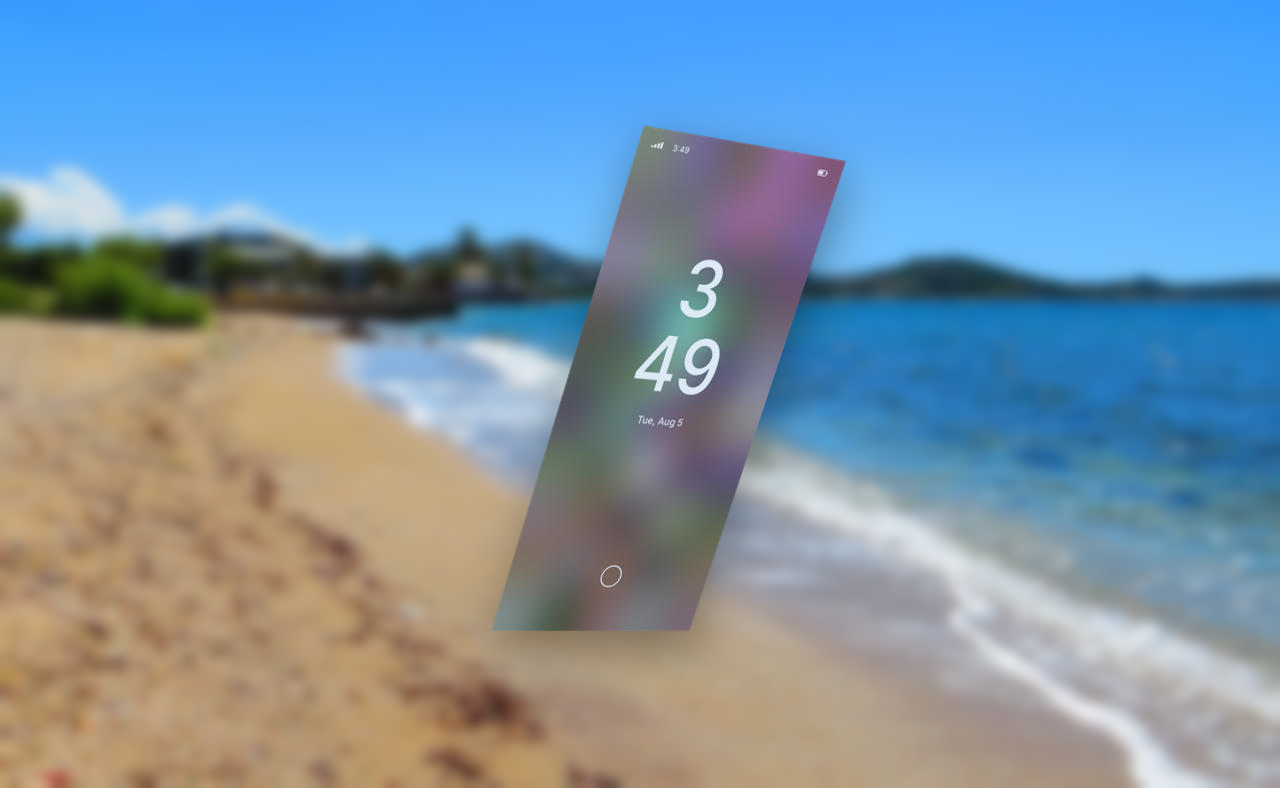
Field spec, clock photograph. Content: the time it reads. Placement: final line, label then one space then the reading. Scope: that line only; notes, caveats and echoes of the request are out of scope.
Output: 3:49
